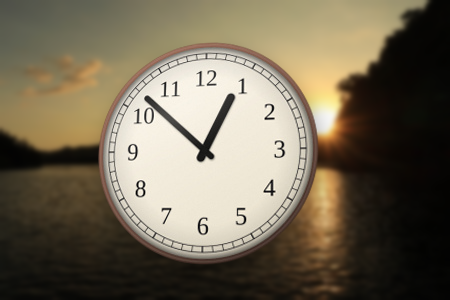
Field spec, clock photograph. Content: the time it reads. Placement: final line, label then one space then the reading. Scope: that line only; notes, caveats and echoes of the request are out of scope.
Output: 12:52
